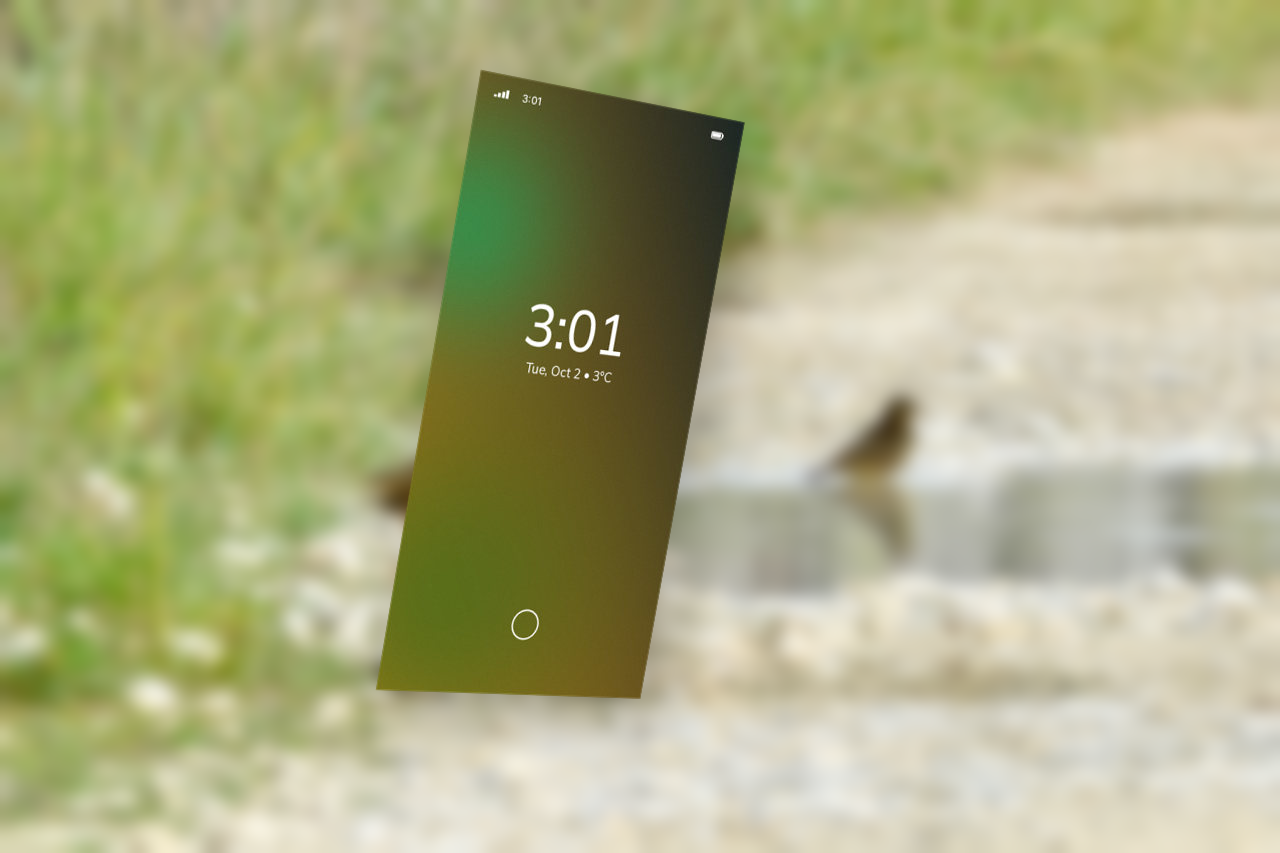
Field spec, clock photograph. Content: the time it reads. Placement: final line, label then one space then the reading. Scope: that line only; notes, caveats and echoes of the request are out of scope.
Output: 3:01
